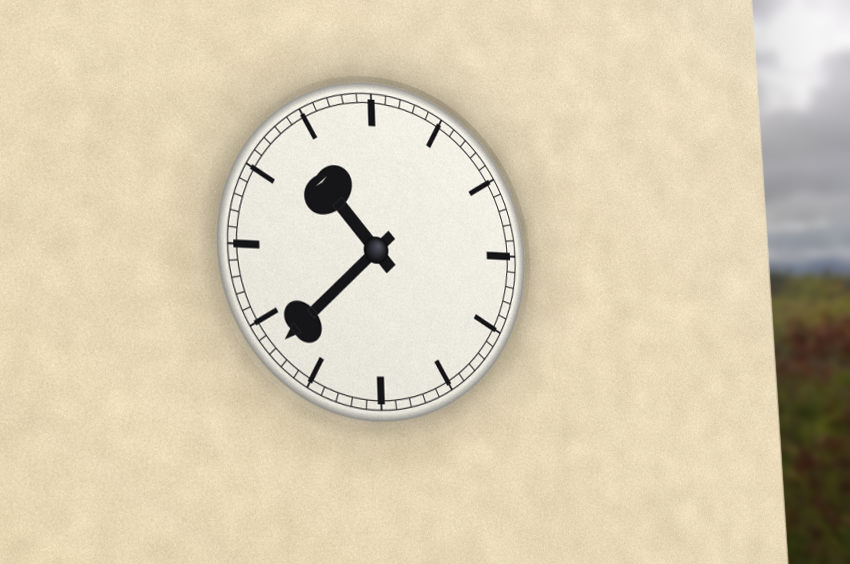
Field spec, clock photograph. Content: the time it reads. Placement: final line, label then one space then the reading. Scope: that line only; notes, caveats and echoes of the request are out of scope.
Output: 10:38
